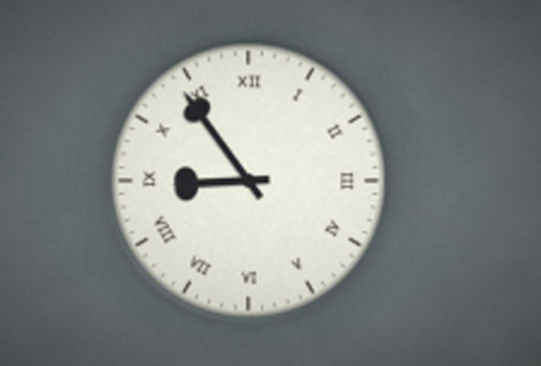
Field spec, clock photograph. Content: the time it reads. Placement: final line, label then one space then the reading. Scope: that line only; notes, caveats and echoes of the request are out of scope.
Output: 8:54
